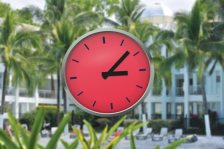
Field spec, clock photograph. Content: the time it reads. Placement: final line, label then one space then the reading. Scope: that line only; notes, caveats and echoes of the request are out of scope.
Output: 3:08
